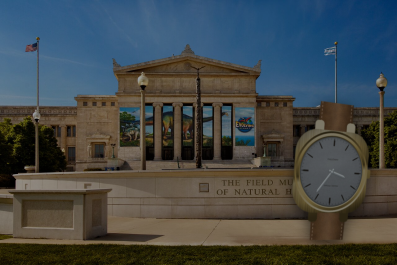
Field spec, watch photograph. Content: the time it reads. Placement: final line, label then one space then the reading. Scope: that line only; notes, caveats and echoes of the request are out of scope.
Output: 3:36
